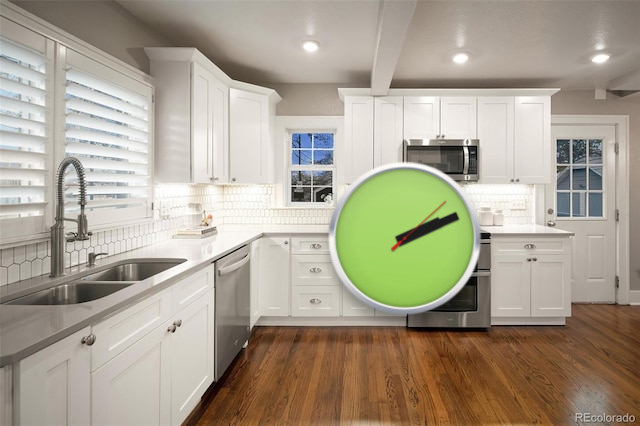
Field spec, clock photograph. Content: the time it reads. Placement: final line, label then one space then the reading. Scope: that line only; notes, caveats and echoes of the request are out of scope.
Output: 2:11:08
